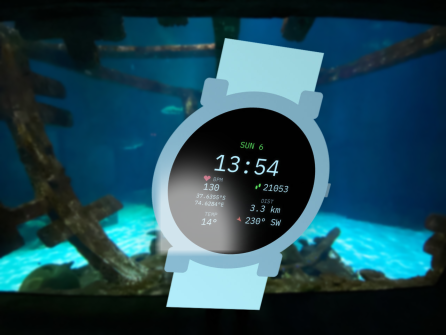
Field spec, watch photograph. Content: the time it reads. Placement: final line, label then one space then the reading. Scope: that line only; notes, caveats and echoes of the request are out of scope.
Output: 13:54
